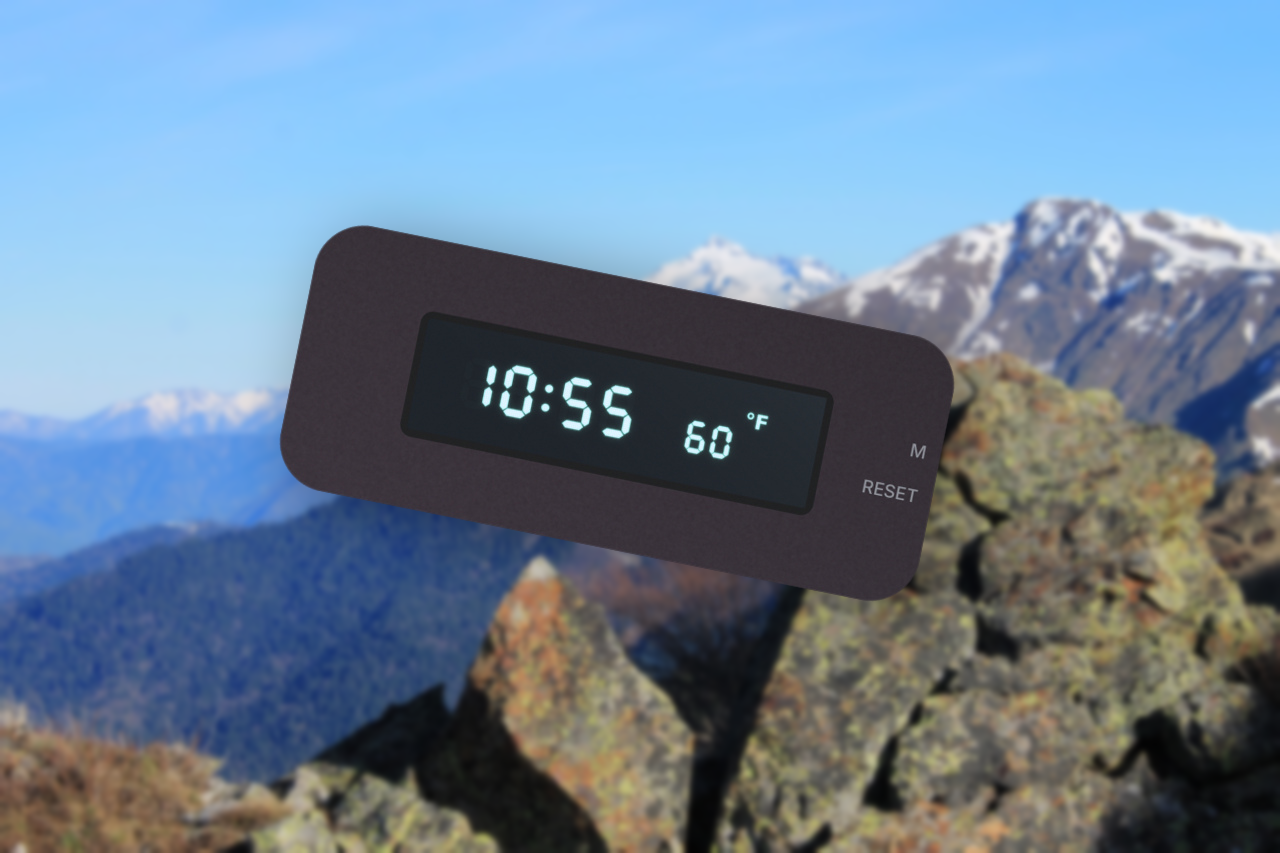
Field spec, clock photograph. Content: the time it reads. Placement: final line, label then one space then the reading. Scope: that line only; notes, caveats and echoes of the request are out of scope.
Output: 10:55
